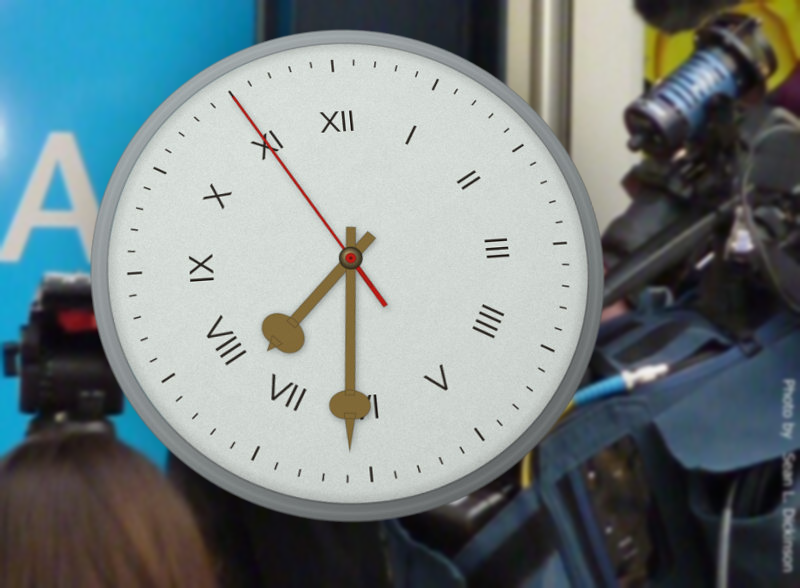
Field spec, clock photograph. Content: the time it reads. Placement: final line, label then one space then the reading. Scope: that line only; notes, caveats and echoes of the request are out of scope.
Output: 7:30:55
